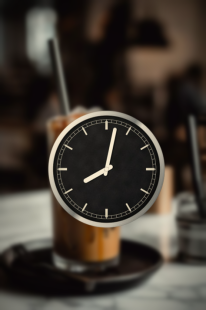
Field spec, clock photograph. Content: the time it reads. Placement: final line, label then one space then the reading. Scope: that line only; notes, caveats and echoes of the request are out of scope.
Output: 8:02
